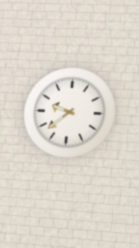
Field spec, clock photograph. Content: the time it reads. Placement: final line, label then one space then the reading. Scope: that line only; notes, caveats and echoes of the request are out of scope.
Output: 9:38
